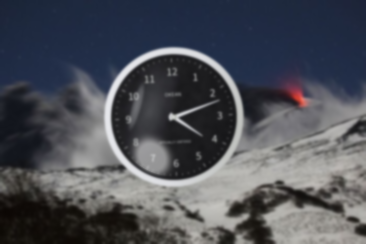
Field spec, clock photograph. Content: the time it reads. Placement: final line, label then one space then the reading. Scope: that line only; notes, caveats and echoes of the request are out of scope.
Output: 4:12
